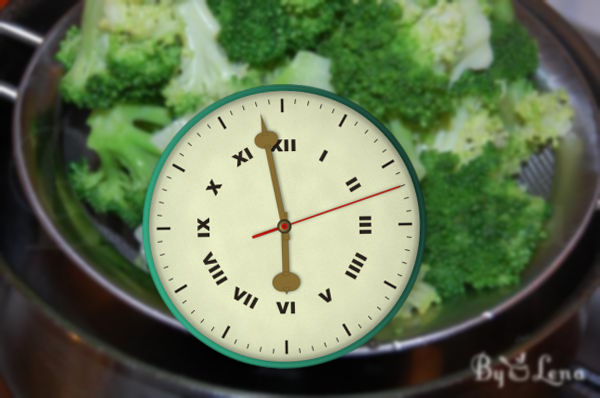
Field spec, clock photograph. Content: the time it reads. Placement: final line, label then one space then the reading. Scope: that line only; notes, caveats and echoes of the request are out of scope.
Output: 5:58:12
